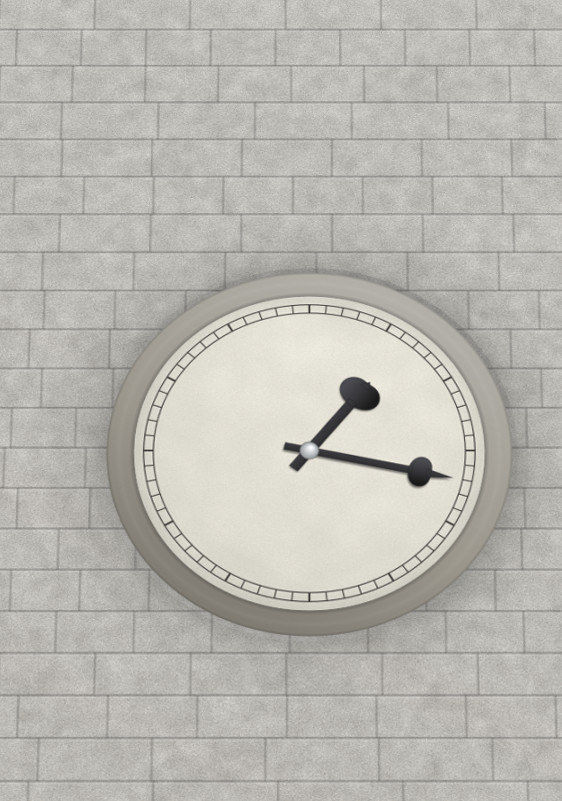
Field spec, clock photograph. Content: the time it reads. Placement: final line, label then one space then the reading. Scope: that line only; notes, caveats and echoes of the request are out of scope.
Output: 1:17
